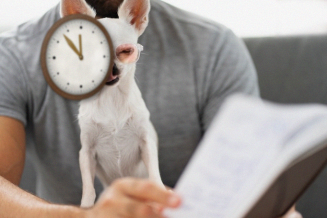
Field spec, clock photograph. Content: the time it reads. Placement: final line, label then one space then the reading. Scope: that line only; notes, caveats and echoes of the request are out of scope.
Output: 11:53
